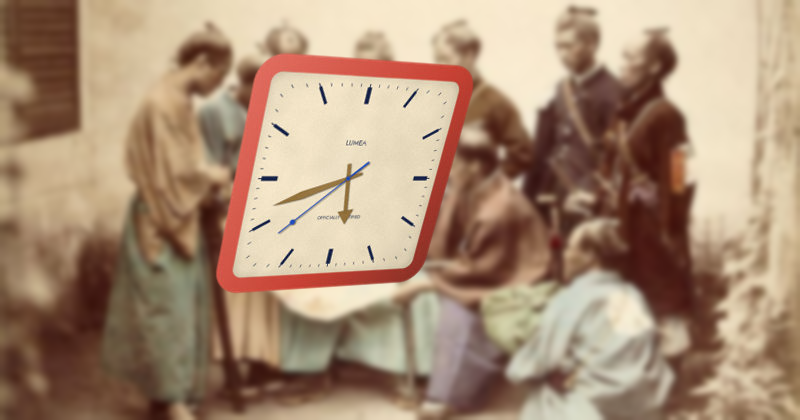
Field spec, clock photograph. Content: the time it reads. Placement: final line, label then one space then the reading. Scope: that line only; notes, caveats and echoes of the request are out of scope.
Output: 5:41:38
